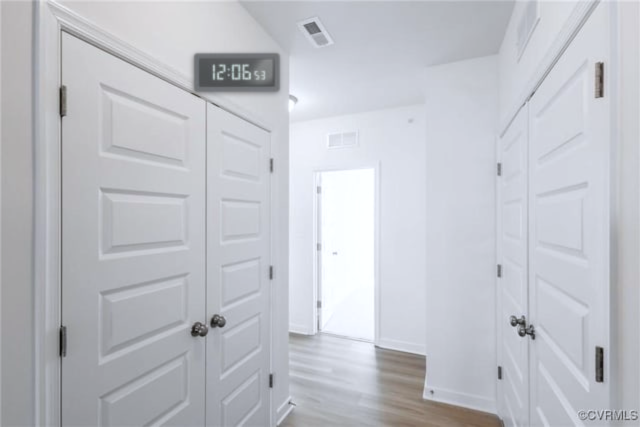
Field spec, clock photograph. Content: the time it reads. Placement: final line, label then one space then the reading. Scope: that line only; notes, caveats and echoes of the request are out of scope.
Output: 12:06
